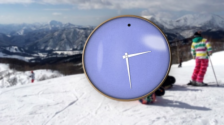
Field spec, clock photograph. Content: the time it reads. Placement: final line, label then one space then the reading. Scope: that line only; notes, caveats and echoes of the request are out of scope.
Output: 2:28
